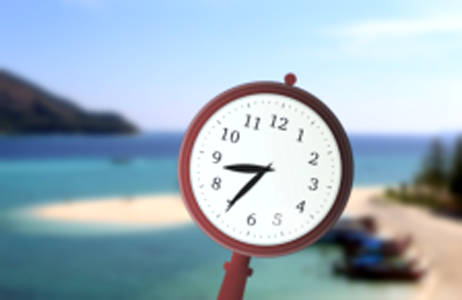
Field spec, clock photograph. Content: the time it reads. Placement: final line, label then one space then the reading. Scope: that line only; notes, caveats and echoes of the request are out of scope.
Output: 8:35
